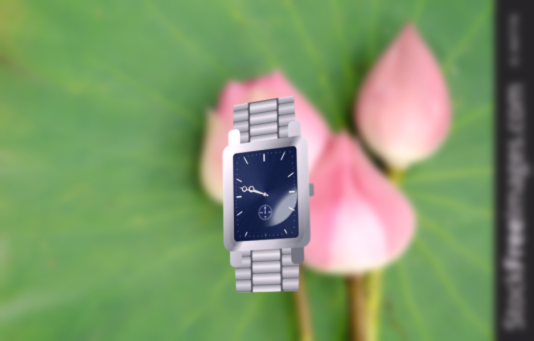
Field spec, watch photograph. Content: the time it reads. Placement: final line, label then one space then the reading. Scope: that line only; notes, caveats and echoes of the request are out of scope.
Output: 9:48
